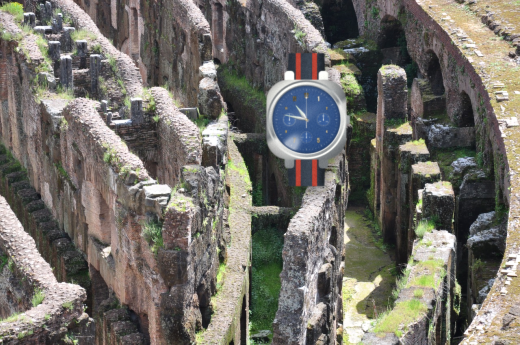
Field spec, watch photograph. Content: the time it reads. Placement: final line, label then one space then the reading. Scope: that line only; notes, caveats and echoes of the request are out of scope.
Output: 10:47
